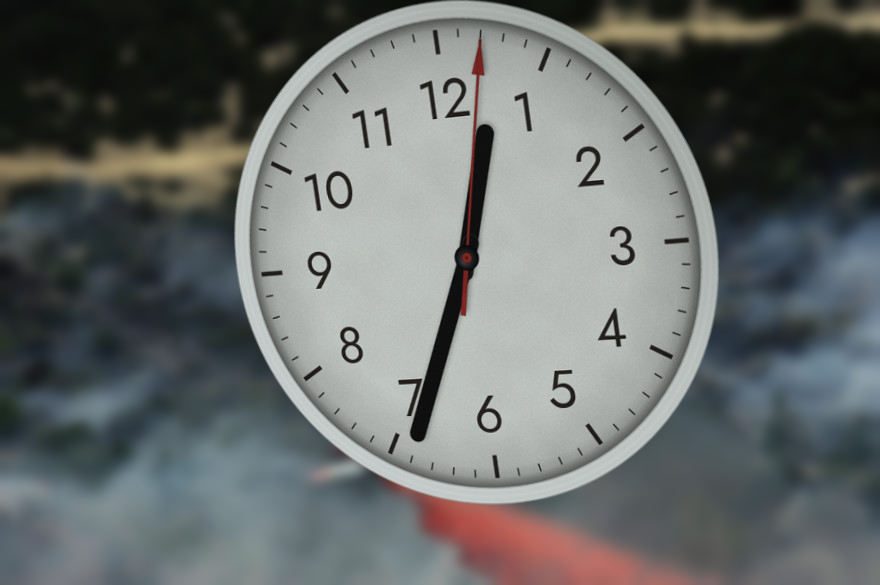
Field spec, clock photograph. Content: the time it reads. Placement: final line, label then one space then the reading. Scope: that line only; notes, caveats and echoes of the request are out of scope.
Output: 12:34:02
